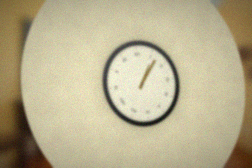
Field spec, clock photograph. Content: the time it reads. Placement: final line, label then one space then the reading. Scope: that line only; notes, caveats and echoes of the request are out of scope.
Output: 1:07
